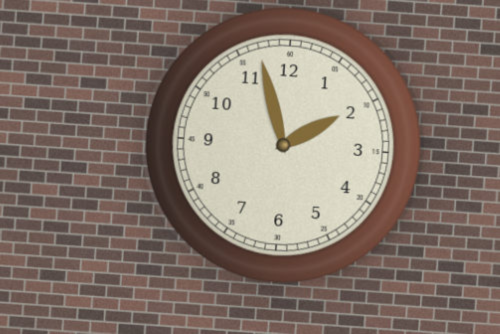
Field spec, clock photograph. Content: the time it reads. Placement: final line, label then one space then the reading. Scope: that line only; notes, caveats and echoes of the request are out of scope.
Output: 1:57
